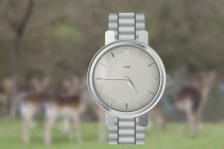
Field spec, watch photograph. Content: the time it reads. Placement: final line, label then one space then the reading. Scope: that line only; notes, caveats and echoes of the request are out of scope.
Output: 4:45
